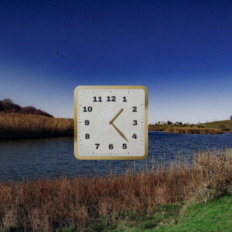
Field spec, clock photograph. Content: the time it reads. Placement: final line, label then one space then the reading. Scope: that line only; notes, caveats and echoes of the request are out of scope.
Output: 1:23
